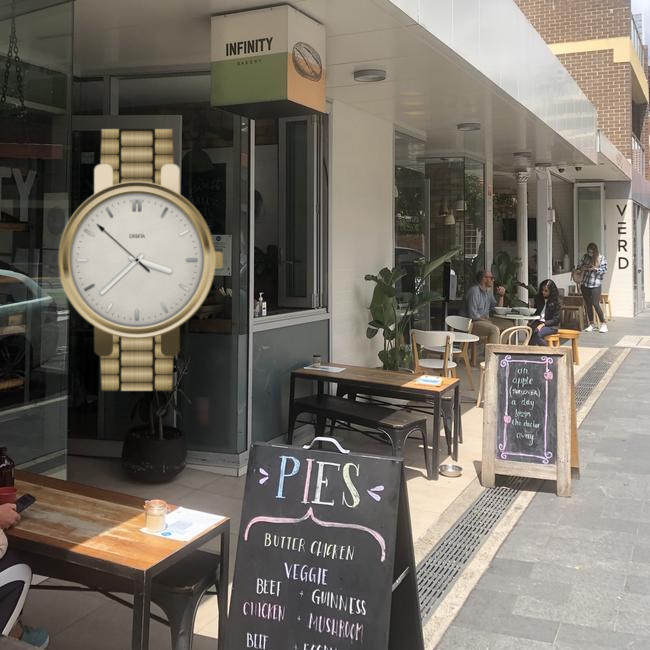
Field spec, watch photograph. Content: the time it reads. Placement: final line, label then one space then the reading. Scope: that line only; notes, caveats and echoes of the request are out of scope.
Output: 3:37:52
